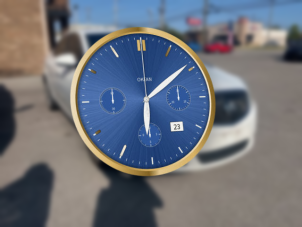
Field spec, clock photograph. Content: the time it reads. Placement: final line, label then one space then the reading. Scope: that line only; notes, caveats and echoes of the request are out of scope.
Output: 6:09
